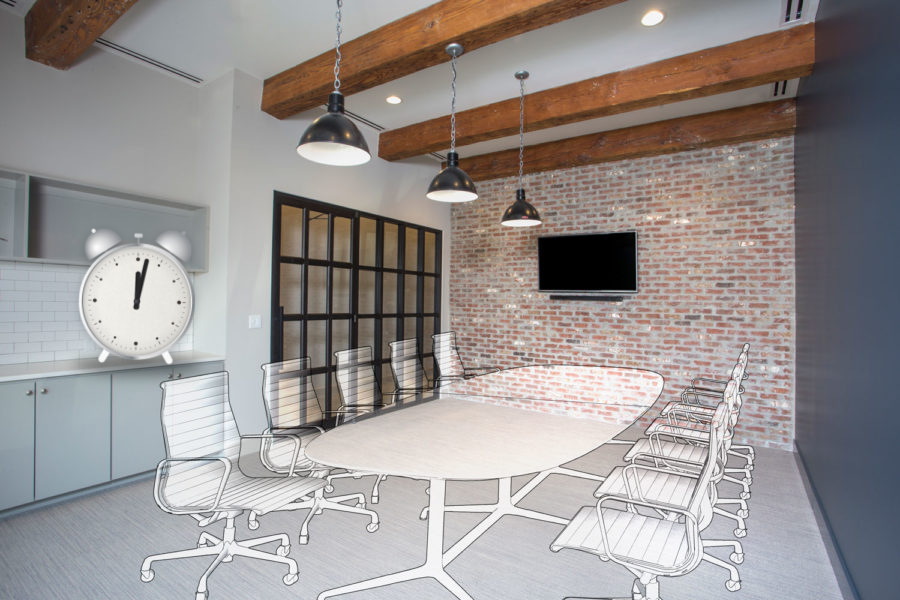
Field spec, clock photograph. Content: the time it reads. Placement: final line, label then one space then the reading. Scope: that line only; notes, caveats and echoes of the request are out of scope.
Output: 12:02
